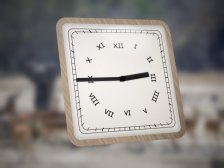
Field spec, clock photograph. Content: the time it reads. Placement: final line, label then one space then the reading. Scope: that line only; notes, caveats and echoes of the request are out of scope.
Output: 2:45
